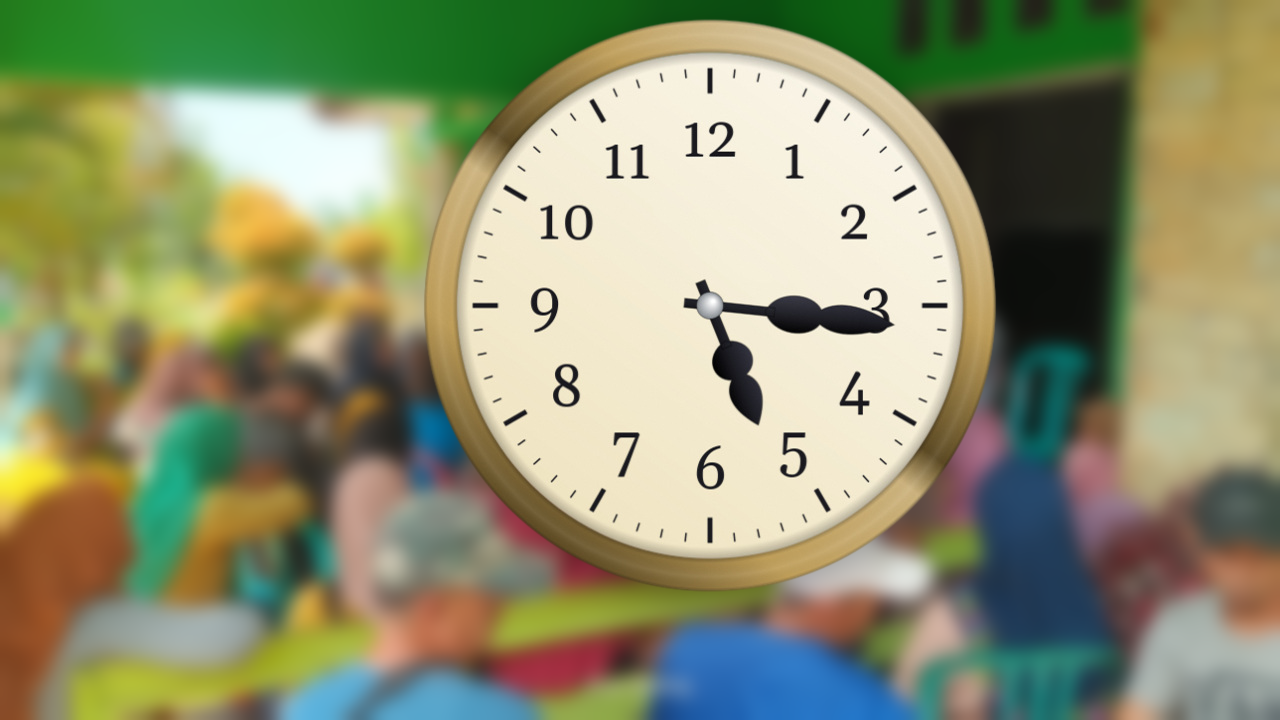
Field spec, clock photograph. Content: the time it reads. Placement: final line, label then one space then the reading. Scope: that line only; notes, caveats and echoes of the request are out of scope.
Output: 5:16
